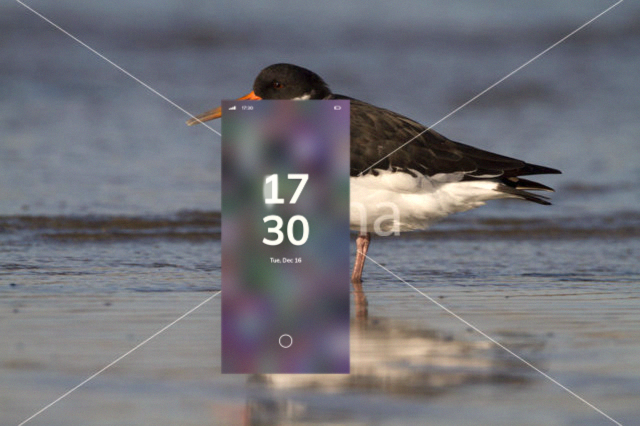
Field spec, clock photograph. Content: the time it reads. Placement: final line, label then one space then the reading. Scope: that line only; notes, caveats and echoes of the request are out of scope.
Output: 17:30
